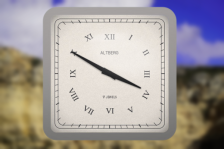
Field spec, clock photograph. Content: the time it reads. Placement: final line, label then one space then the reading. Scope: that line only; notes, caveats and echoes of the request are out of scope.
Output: 3:50
